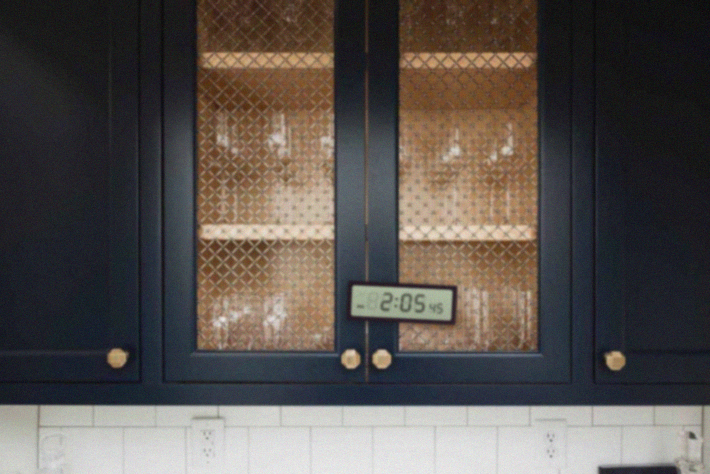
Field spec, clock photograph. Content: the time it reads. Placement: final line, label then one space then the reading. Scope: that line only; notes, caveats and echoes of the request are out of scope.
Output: 2:05
